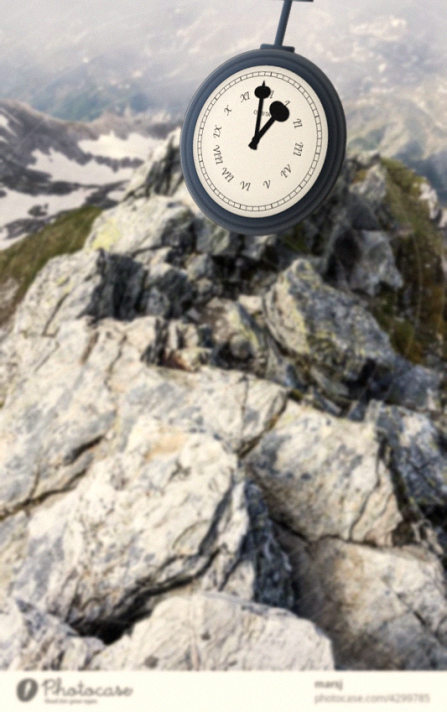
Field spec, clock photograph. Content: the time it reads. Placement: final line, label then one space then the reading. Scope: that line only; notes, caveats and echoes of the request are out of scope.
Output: 12:59
